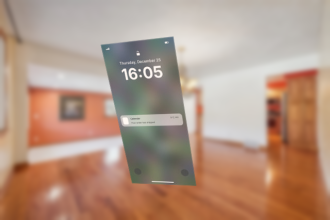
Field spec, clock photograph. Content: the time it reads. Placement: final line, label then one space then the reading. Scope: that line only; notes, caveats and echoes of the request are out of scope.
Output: 16:05
